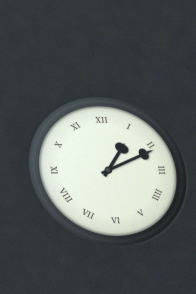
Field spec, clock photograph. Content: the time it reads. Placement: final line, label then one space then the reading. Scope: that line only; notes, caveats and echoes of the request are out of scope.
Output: 1:11
